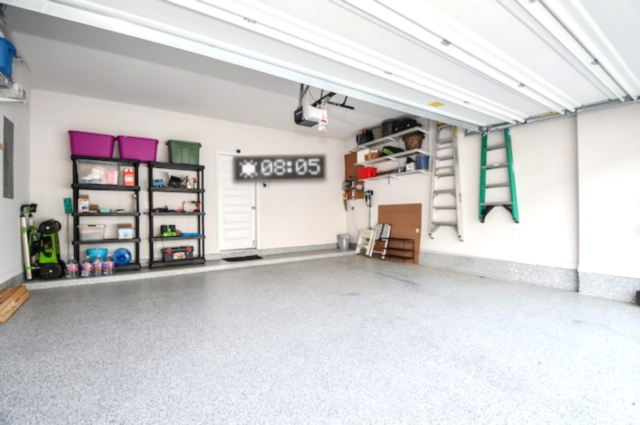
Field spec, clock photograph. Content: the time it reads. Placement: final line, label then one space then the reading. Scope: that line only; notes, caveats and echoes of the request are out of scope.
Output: 8:05
